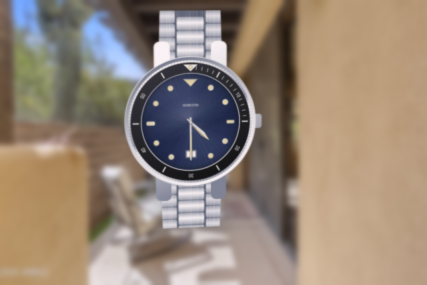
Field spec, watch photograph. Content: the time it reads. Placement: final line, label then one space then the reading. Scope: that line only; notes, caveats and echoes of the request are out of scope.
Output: 4:30
